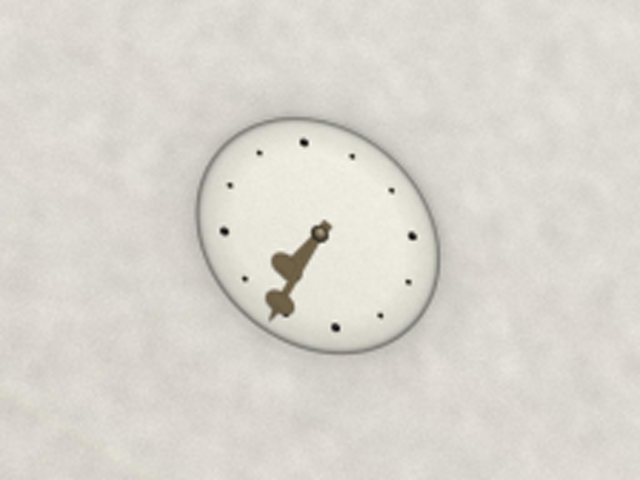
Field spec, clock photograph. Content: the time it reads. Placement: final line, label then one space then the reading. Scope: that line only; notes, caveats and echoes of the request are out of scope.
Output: 7:36
